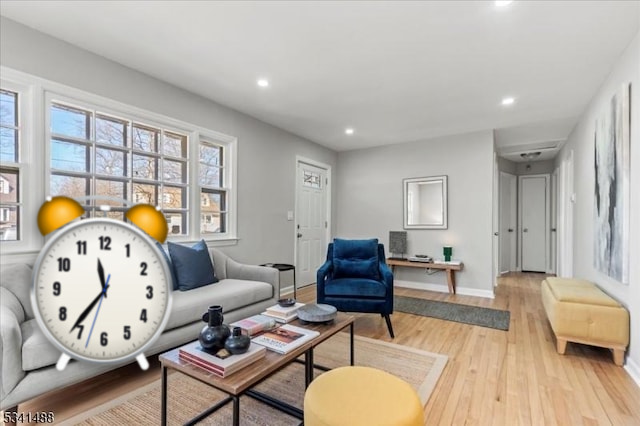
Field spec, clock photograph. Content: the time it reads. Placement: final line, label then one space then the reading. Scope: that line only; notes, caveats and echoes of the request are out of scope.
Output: 11:36:33
